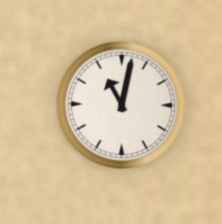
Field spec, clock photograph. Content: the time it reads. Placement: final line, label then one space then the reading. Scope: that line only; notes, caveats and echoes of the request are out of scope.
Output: 11:02
